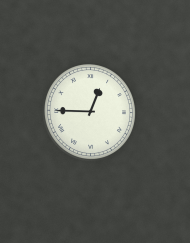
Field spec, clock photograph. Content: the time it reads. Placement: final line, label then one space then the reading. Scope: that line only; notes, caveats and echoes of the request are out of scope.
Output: 12:45
